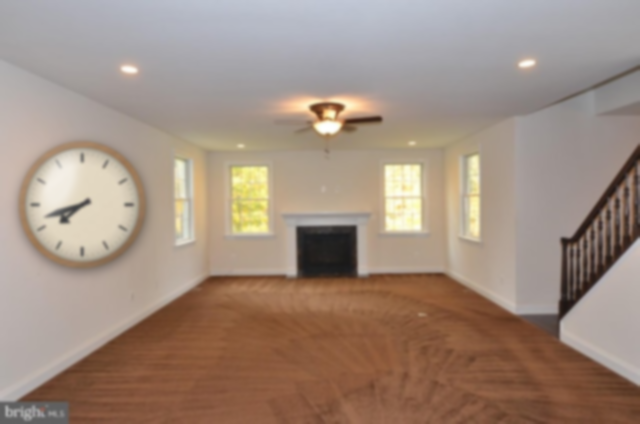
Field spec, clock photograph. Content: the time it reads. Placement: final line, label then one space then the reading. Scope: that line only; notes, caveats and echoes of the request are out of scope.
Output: 7:42
